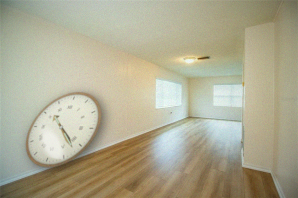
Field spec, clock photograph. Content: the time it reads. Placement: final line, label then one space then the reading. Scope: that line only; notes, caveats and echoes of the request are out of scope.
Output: 10:22
